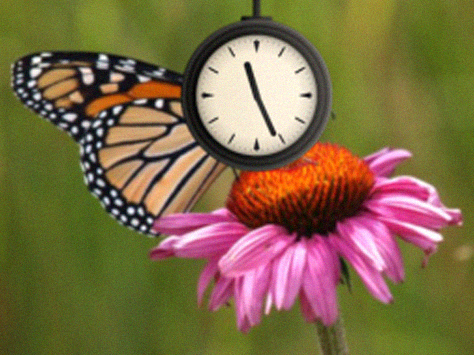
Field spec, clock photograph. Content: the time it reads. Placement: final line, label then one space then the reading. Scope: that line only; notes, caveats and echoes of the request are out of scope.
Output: 11:26
